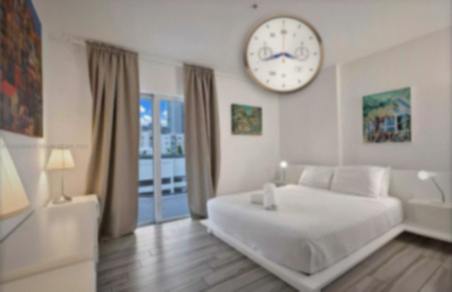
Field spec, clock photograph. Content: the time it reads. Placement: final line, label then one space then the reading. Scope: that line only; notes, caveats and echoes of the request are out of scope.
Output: 3:42
